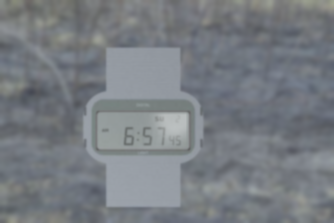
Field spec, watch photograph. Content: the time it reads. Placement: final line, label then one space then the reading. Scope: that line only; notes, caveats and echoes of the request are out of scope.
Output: 6:57
